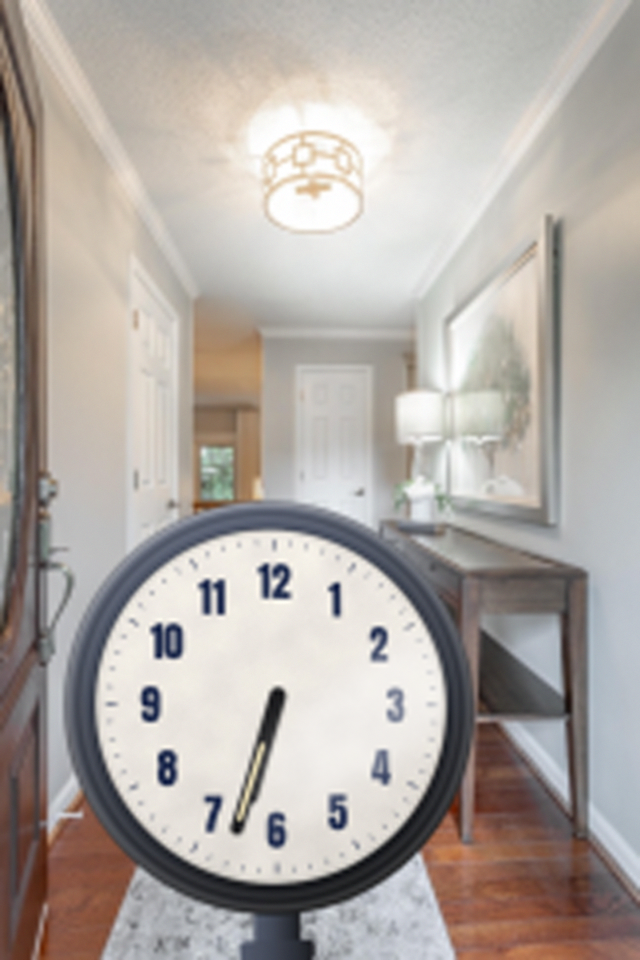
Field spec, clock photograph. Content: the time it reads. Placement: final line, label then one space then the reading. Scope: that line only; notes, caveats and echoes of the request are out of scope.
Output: 6:33
